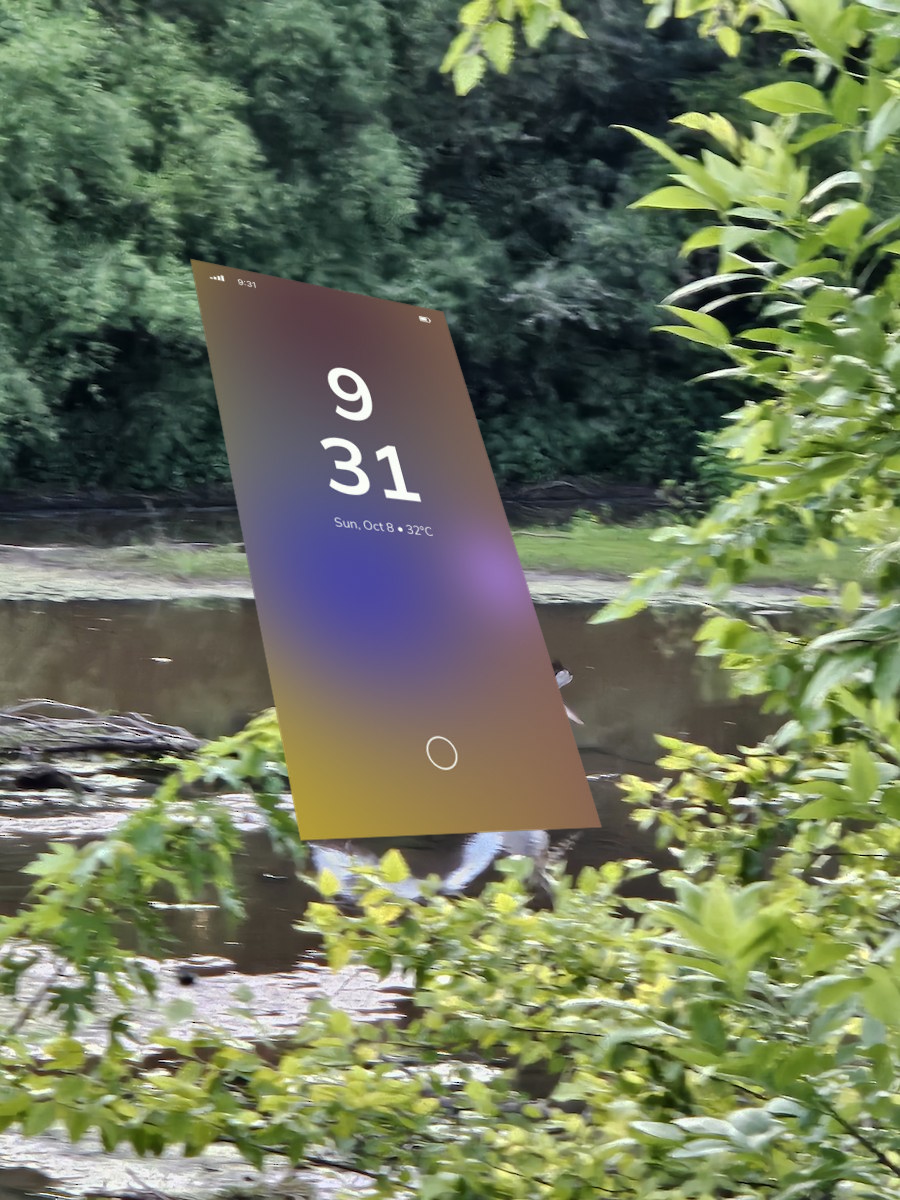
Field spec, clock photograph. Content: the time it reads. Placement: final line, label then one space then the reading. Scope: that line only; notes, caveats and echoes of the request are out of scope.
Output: 9:31
